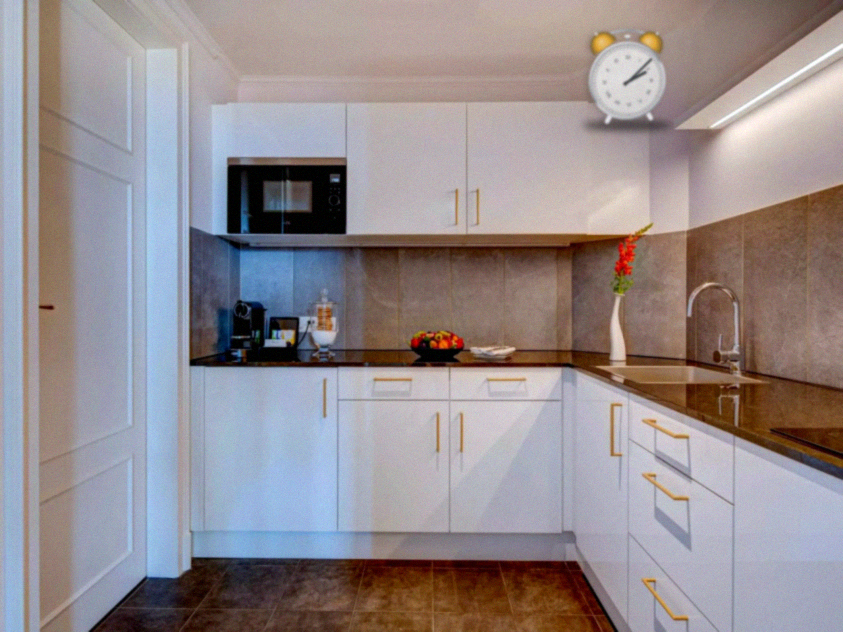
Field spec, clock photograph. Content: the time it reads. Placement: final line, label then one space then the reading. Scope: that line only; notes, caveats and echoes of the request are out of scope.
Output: 2:08
